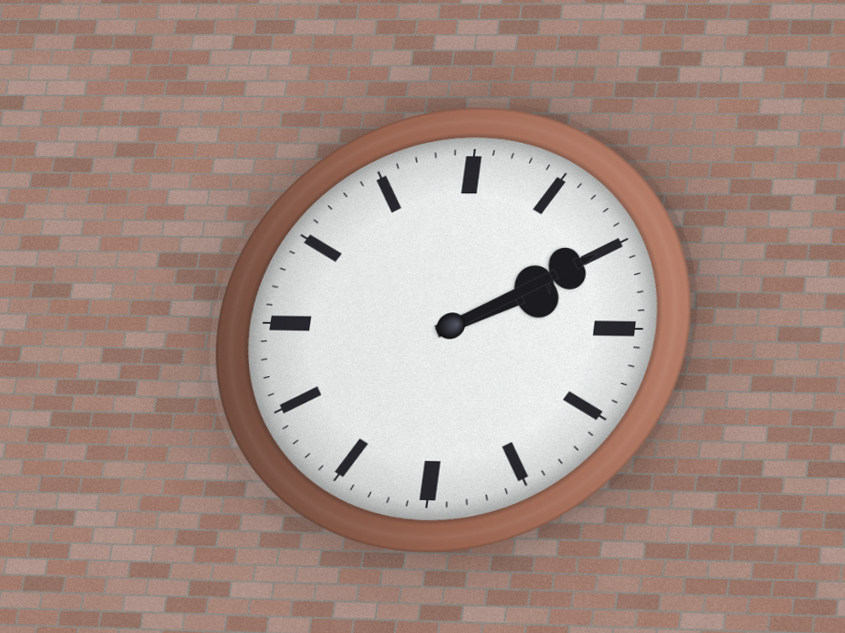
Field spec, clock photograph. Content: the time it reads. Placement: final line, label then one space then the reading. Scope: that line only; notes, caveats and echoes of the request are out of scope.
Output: 2:10
